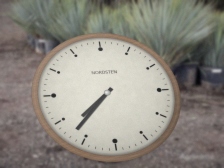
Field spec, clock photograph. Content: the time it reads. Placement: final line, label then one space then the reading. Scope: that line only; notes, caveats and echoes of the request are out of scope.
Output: 7:37
